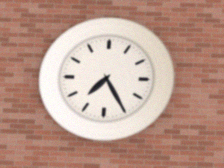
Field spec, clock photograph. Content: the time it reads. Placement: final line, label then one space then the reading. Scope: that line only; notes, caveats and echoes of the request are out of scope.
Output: 7:25
